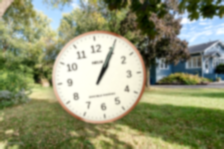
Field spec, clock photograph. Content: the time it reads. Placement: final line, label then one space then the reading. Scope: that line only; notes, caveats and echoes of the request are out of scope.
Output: 1:05
